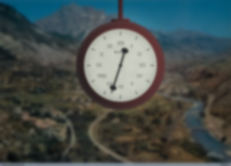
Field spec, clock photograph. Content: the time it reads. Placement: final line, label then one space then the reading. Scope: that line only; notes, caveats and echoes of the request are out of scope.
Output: 12:33
